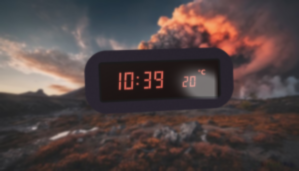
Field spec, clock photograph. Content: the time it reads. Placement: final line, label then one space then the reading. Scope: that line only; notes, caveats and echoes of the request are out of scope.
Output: 10:39
